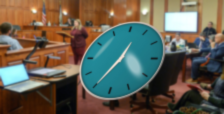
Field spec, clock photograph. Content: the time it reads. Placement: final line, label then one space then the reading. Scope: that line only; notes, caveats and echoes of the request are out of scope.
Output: 12:35
